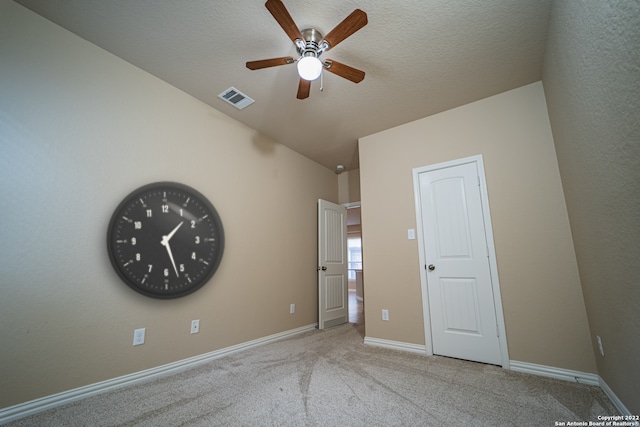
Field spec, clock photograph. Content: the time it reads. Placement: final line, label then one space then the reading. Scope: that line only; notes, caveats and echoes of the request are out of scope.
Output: 1:27
